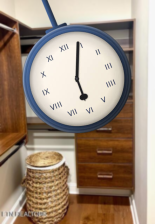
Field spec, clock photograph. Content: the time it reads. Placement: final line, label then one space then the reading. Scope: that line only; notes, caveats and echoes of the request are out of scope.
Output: 6:04
